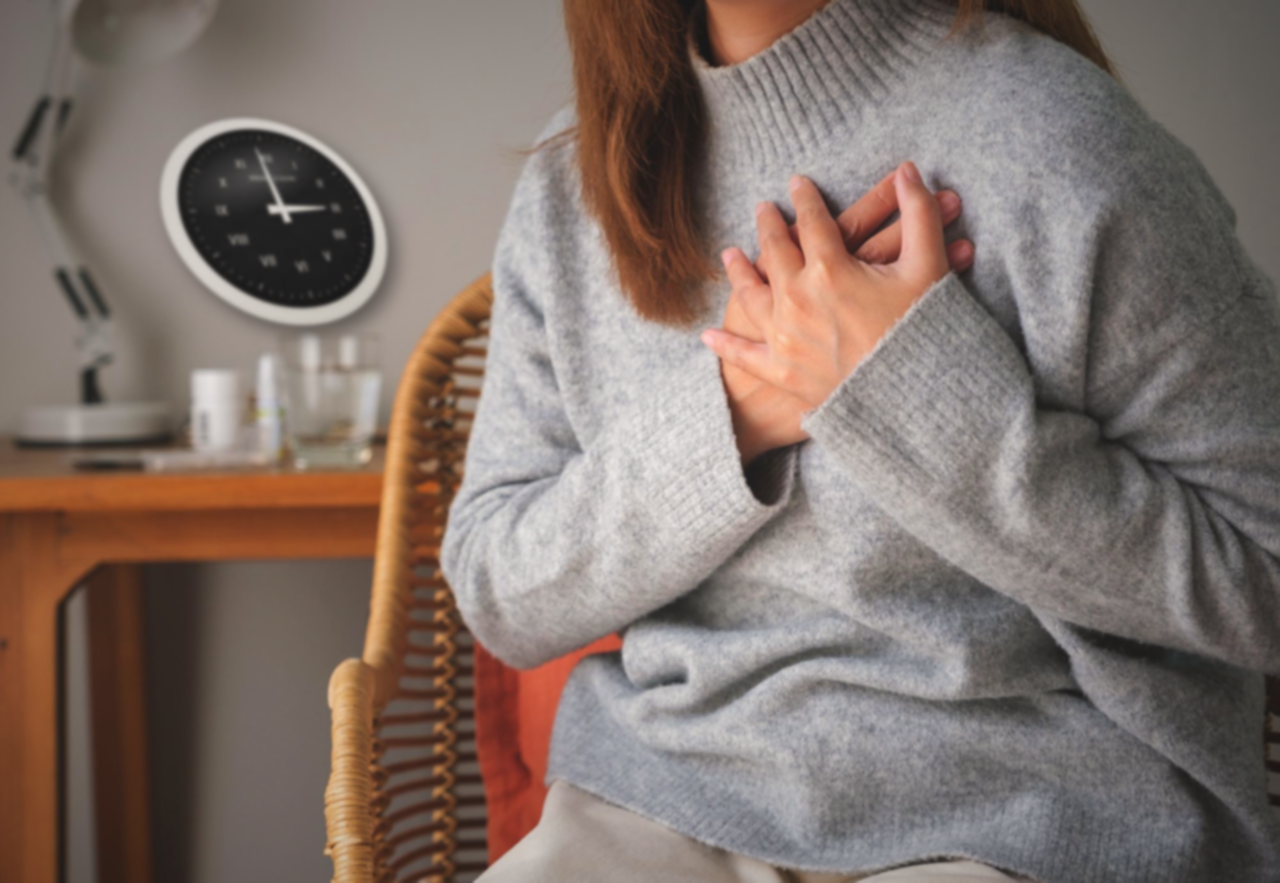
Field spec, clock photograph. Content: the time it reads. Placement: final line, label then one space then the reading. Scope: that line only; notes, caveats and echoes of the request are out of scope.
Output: 2:59
